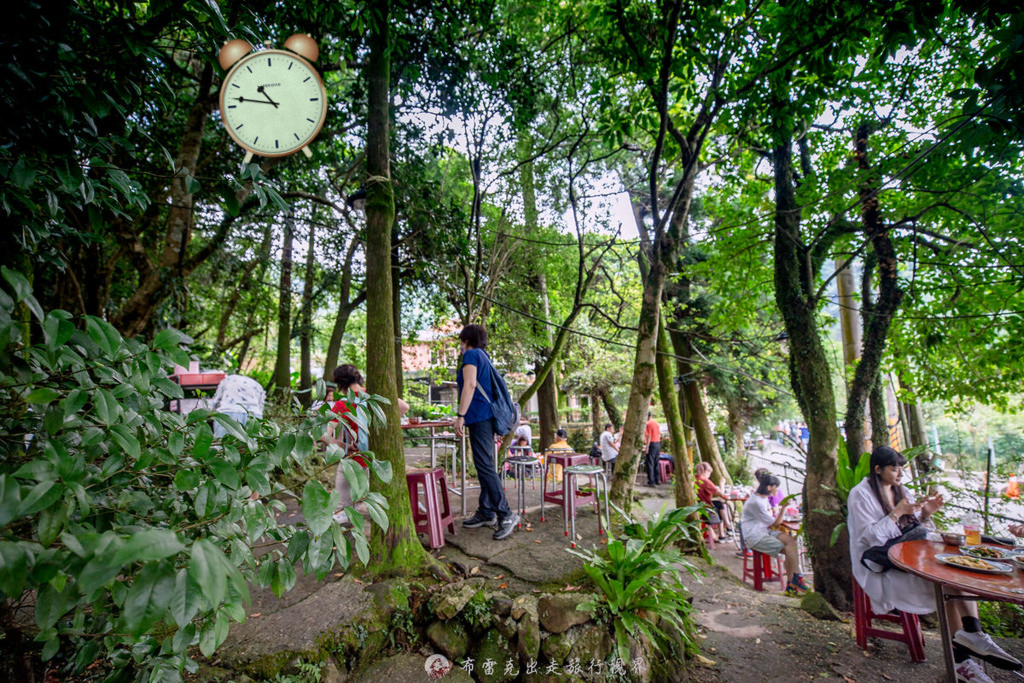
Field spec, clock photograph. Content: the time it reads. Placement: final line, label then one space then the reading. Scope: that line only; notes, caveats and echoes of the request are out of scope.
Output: 10:47
